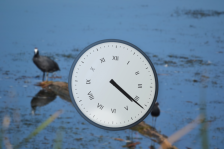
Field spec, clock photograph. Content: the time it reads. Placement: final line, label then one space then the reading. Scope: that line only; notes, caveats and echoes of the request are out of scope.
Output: 4:21
